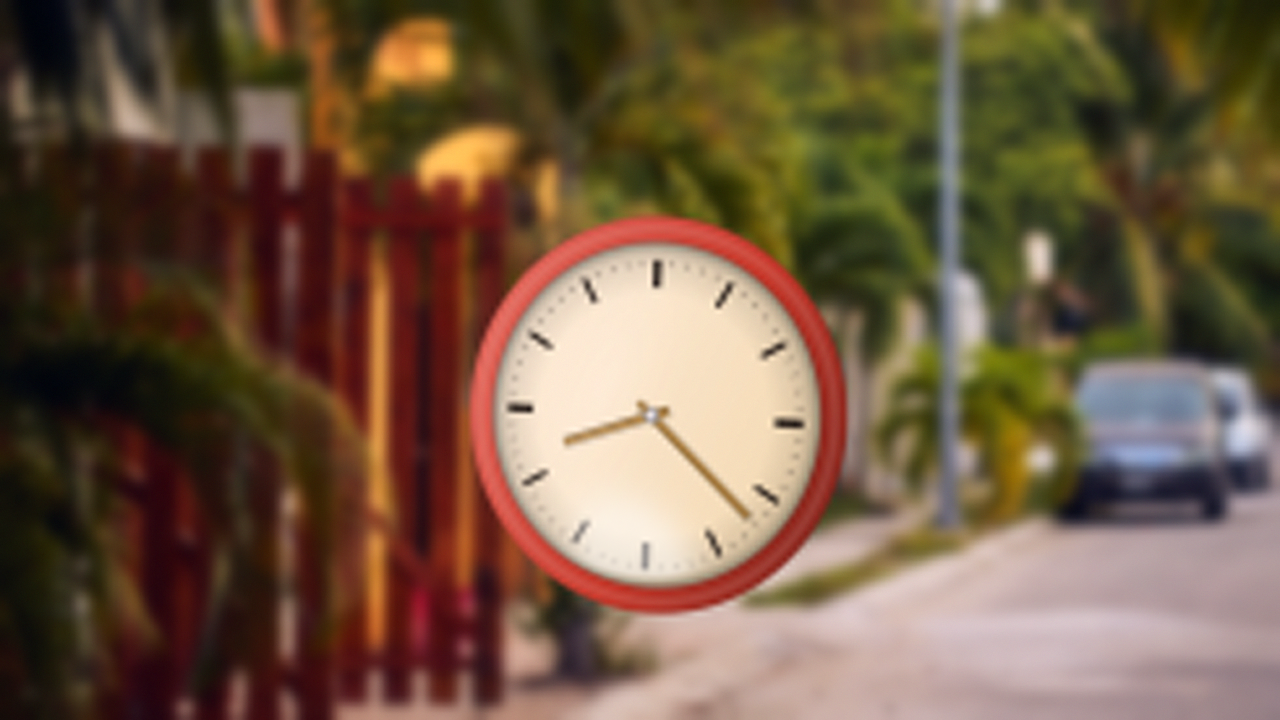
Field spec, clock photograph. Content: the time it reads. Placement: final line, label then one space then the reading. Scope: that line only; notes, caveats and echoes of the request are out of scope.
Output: 8:22
